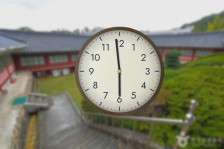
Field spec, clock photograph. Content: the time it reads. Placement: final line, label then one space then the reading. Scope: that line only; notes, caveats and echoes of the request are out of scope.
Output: 5:59
